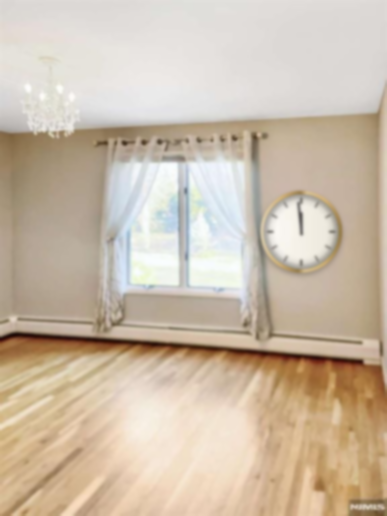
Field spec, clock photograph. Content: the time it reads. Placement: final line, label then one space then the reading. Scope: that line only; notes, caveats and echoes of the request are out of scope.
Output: 11:59
